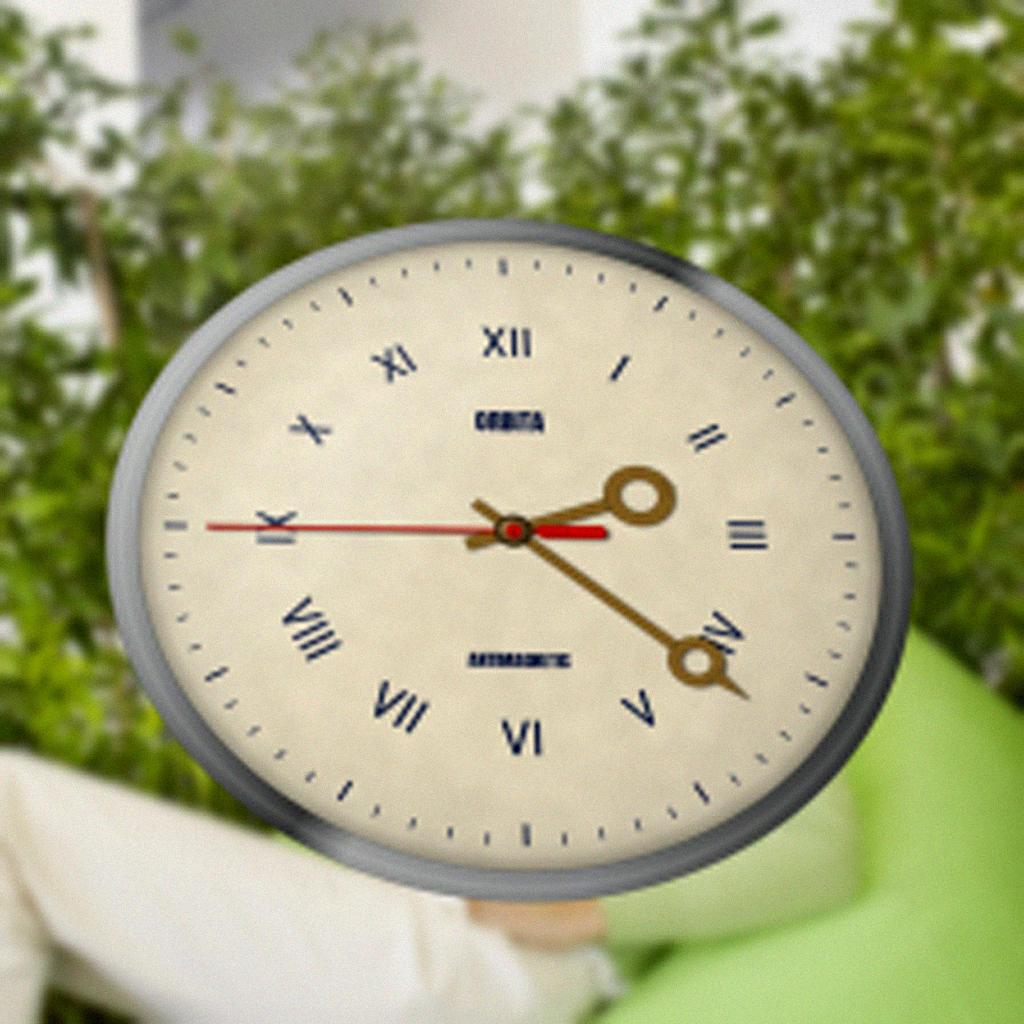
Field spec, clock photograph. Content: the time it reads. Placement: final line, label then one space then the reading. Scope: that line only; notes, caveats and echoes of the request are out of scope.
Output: 2:21:45
